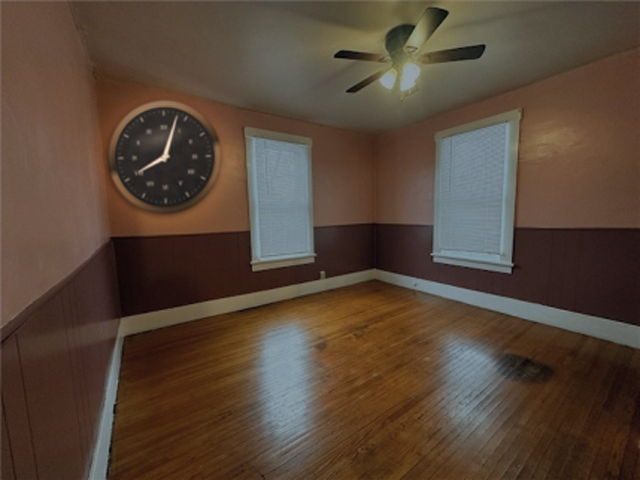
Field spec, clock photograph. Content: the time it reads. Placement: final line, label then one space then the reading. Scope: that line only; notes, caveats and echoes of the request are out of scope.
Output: 8:03
